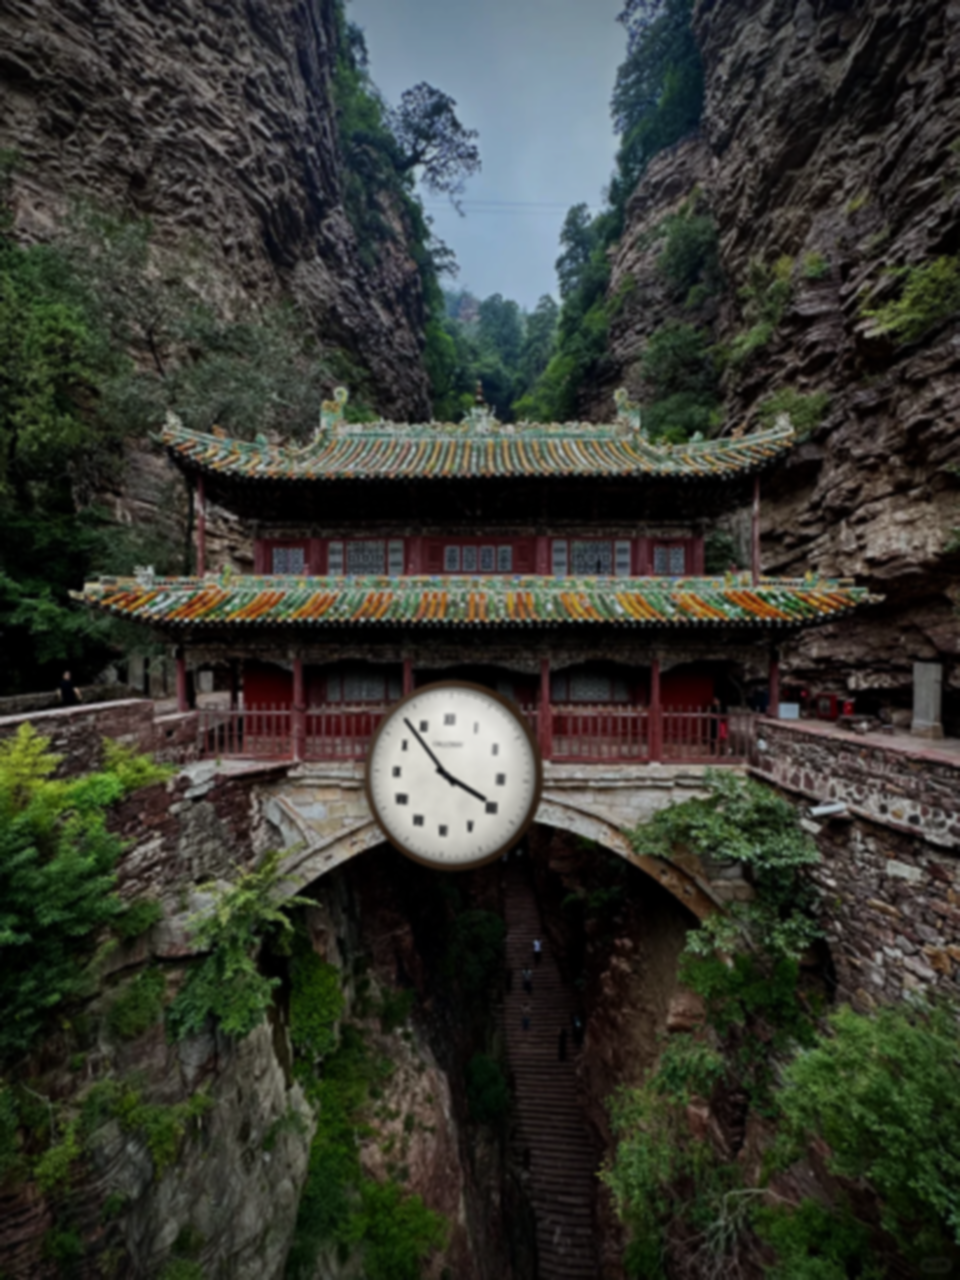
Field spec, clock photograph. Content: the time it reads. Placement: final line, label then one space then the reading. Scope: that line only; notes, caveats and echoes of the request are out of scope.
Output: 3:53
